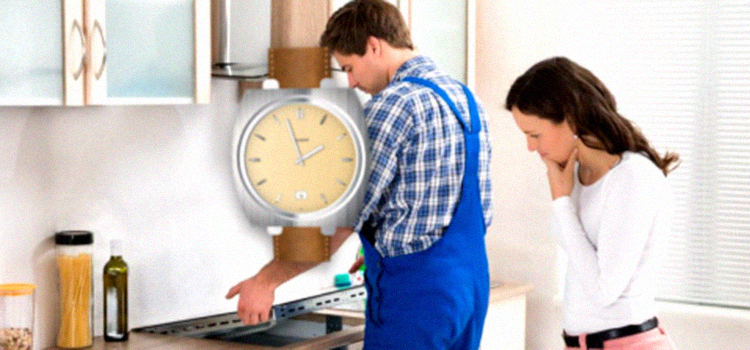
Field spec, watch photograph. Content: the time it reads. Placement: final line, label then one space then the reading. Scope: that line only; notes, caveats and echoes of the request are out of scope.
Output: 1:57
